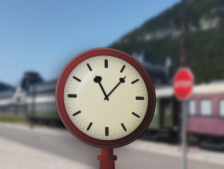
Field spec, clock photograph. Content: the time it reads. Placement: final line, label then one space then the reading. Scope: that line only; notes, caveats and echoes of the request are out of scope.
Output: 11:07
